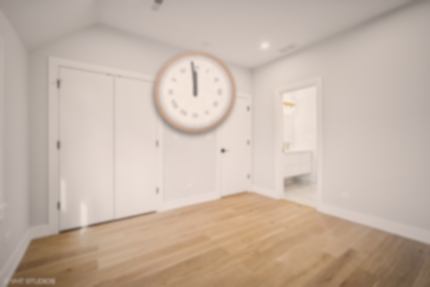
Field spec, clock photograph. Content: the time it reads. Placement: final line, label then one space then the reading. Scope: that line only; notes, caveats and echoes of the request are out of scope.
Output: 11:59
